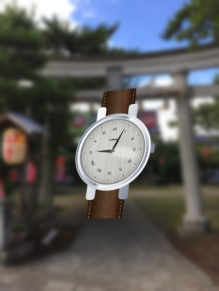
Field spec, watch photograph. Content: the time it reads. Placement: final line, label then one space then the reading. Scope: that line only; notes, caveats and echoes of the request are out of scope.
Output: 9:04
